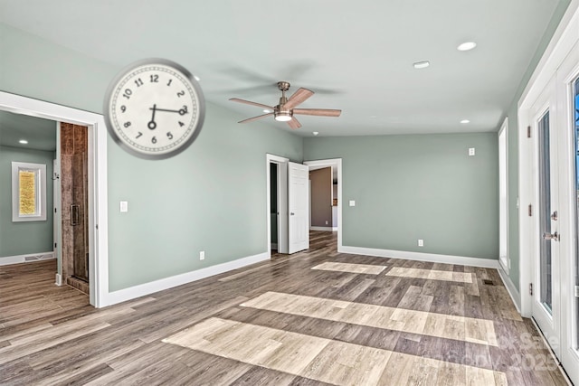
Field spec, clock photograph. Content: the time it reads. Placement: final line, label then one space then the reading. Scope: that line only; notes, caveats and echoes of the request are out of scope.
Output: 6:16
